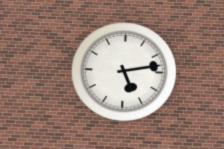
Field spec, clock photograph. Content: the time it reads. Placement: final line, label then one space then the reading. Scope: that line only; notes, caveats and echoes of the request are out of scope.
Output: 5:13
